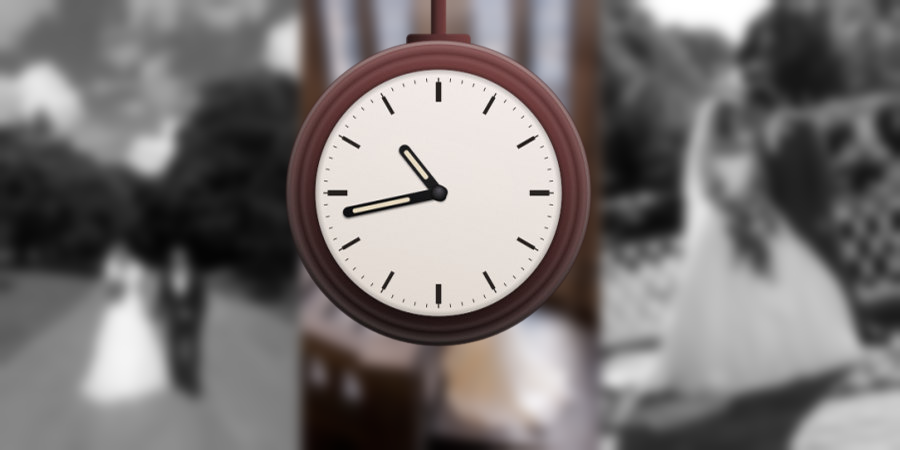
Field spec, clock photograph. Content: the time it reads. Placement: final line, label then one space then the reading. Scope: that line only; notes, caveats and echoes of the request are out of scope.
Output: 10:43
